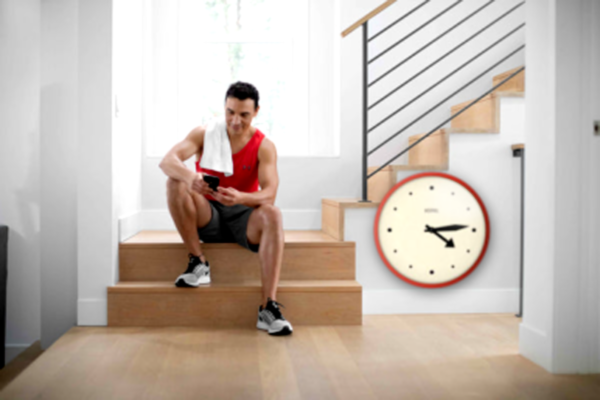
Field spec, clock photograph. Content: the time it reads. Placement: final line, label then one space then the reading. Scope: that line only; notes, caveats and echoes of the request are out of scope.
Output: 4:14
